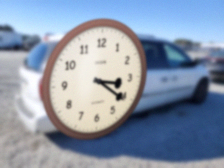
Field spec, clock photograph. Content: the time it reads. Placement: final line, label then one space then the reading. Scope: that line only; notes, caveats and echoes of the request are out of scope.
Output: 3:21
